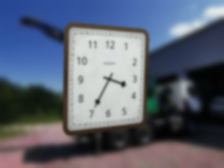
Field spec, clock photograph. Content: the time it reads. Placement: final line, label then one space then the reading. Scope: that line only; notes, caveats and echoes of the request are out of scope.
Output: 3:35
